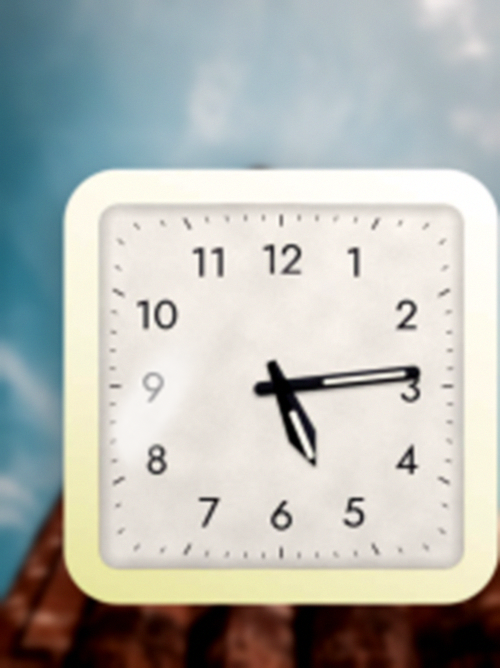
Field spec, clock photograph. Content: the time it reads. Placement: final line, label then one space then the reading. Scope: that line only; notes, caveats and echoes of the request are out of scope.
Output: 5:14
